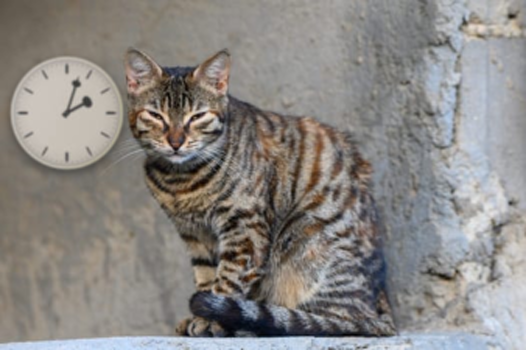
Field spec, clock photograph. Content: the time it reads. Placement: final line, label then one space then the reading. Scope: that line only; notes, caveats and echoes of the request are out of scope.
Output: 2:03
